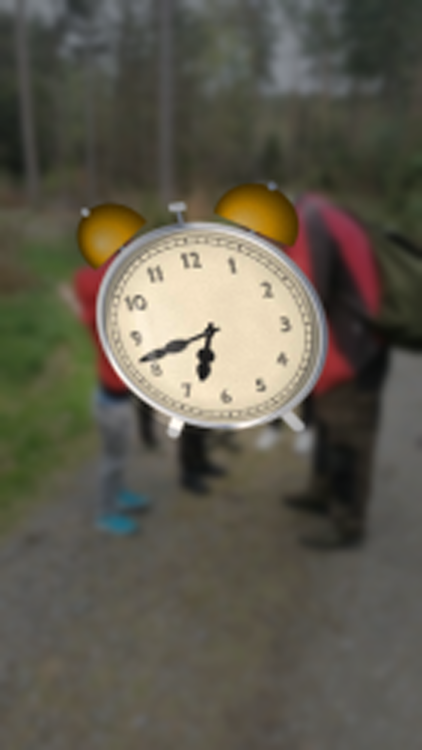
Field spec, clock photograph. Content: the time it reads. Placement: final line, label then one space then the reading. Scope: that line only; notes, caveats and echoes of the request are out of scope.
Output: 6:42
